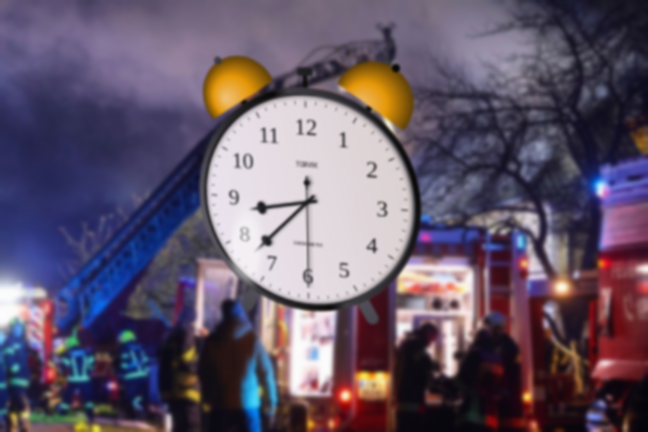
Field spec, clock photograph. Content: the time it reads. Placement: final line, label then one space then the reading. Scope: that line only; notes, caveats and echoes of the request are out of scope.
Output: 8:37:30
